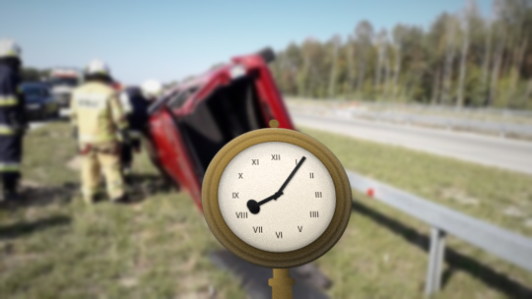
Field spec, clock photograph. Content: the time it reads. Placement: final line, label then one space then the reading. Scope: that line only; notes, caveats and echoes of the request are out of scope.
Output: 8:06
